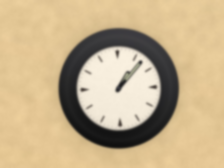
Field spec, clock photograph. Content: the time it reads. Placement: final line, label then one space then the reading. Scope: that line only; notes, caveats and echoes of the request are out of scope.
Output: 1:07
